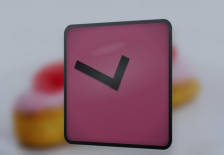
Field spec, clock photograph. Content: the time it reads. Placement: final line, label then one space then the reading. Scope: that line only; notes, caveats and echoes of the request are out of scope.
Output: 12:49
